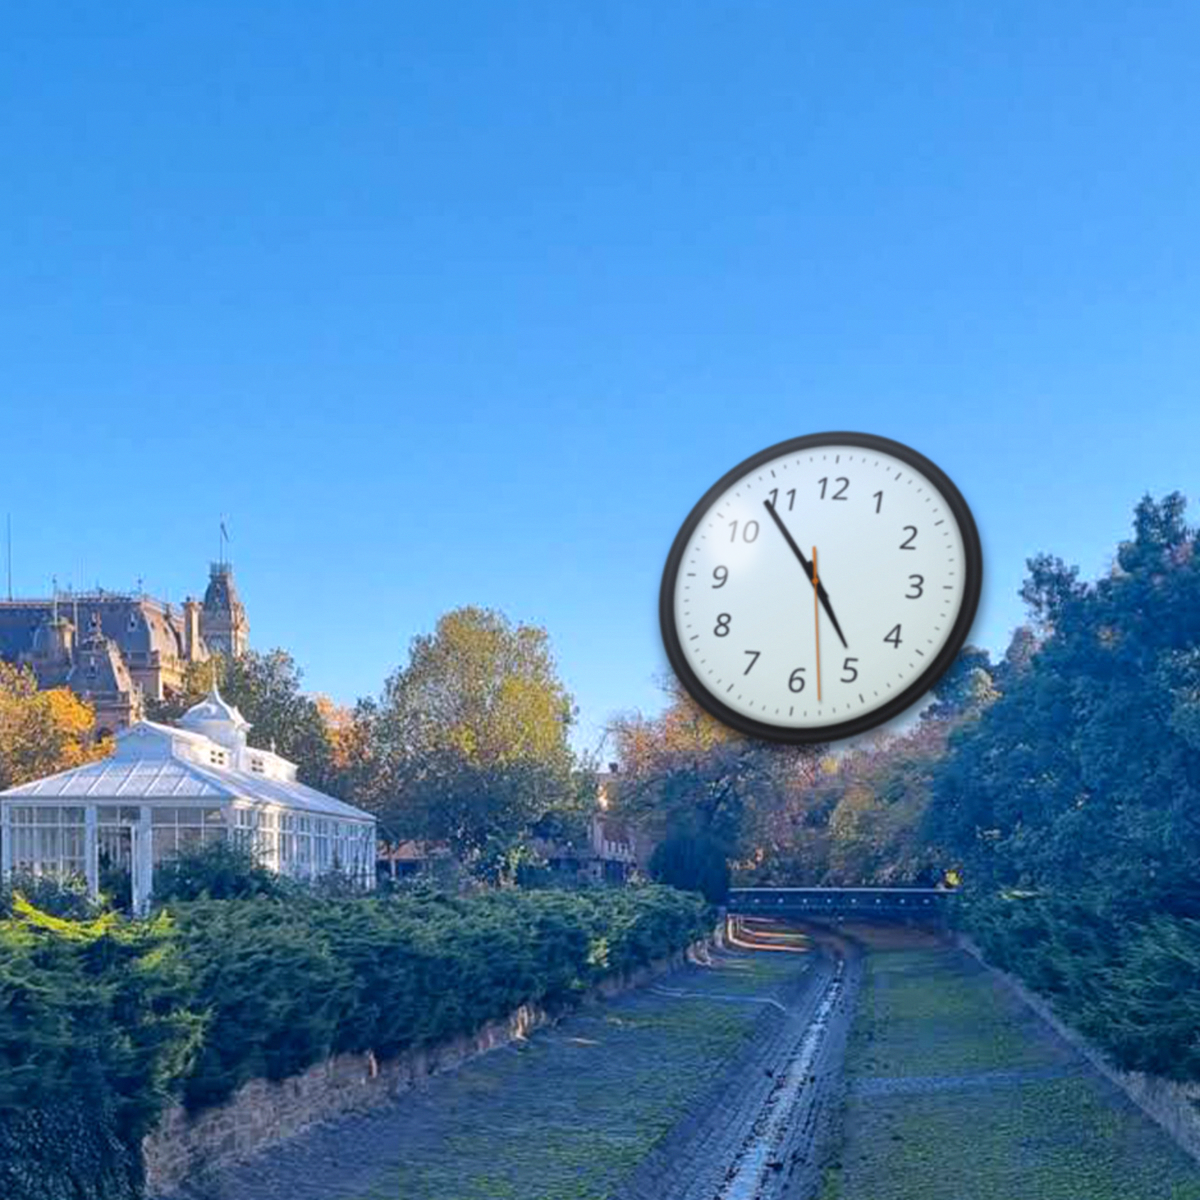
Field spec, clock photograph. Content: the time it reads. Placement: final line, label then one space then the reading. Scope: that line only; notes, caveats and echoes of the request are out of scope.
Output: 4:53:28
